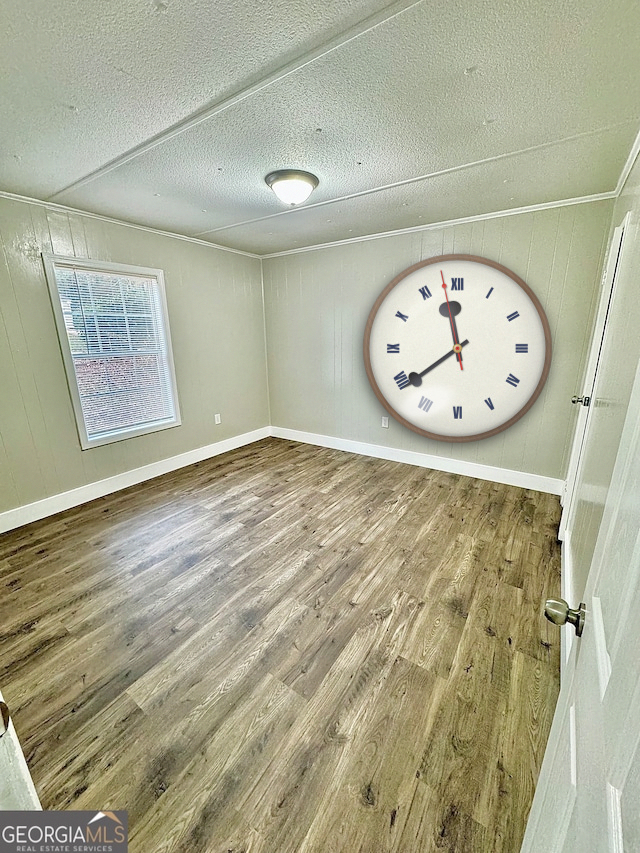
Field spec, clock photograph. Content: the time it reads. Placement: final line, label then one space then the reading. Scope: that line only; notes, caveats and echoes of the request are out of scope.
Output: 11:38:58
